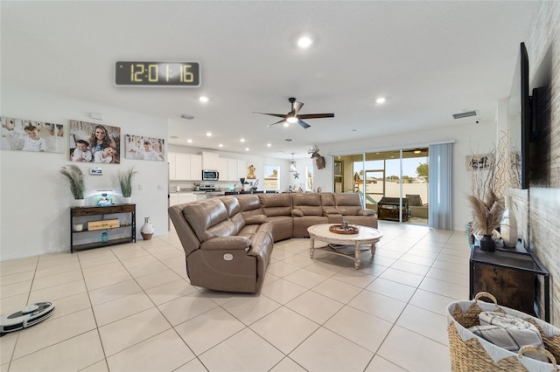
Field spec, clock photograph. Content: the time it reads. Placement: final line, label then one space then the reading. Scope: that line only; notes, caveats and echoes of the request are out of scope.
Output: 12:01:16
